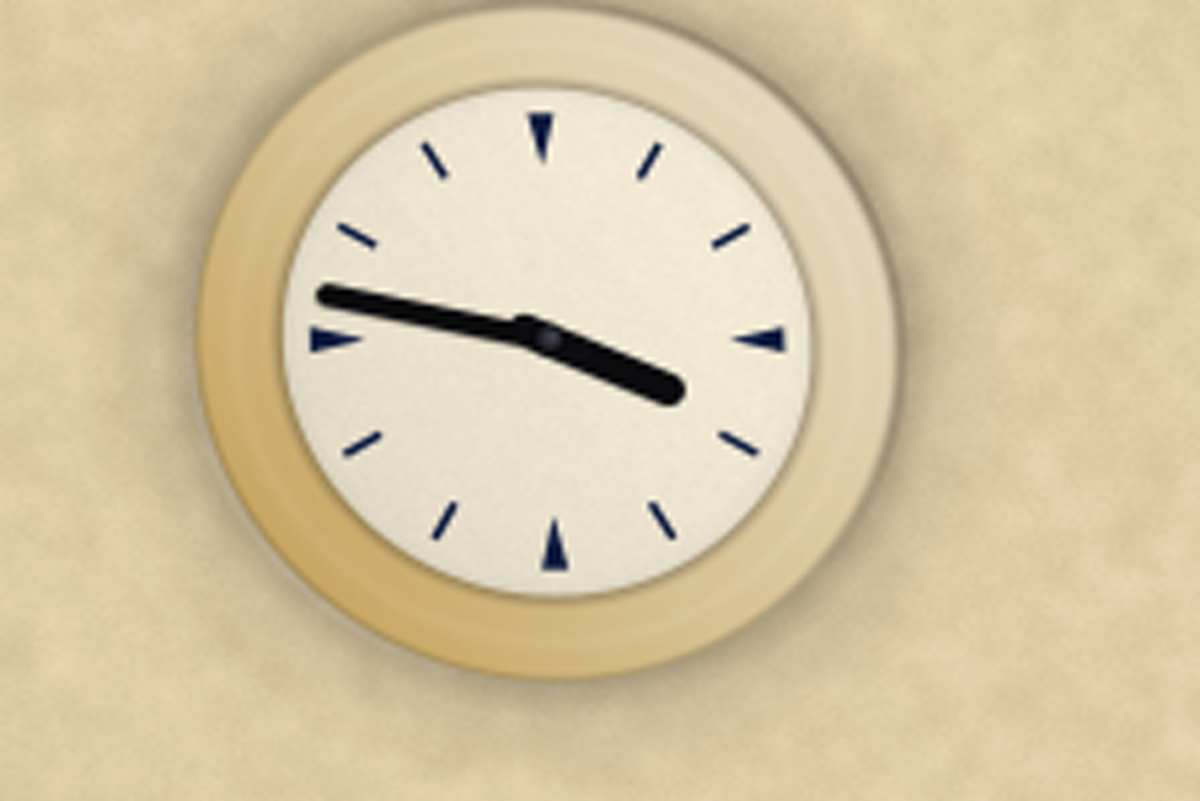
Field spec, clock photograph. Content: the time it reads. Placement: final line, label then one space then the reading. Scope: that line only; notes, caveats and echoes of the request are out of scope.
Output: 3:47
